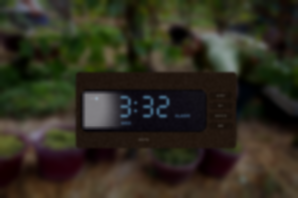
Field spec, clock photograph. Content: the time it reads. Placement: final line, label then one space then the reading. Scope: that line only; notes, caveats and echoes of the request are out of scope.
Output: 3:32
